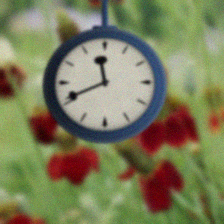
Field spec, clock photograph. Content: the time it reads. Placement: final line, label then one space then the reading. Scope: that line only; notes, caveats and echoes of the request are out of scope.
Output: 11:41
